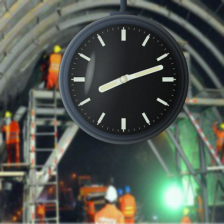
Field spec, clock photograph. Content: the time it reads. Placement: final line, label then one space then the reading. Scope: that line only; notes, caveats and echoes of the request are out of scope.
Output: 8:12
